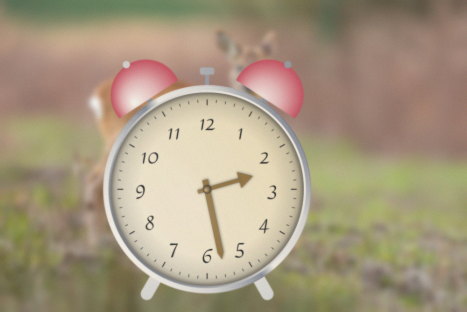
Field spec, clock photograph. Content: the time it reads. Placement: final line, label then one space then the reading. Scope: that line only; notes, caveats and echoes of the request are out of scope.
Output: 2:28
